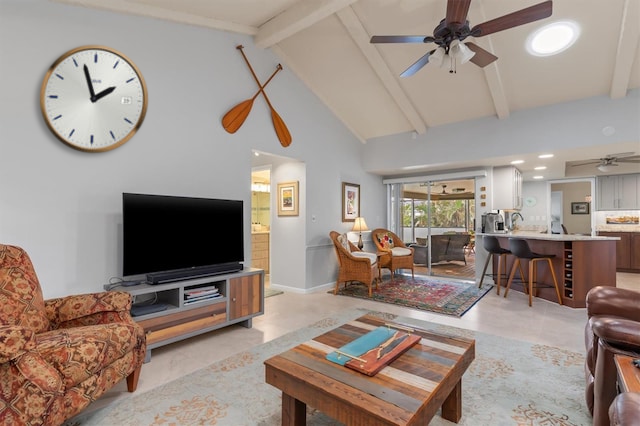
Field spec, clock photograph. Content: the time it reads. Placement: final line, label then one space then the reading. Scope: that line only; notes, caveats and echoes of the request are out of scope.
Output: 1:57
